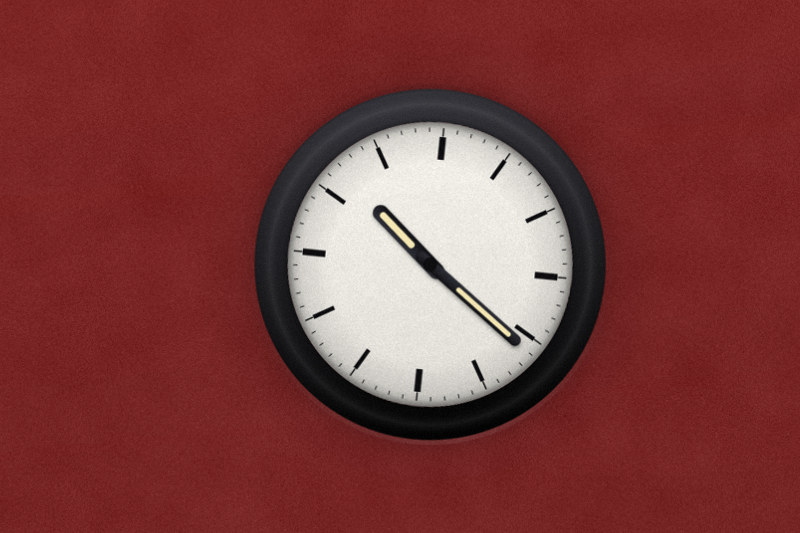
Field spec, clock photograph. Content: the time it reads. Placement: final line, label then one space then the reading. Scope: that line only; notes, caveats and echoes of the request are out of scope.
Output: 10:21
